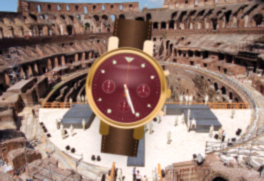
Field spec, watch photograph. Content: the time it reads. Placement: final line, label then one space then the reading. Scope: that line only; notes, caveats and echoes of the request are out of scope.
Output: 5:26
